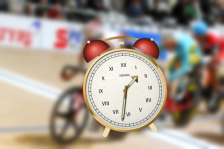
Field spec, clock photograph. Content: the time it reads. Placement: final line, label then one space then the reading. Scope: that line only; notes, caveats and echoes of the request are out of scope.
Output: 1:32
